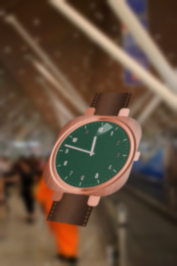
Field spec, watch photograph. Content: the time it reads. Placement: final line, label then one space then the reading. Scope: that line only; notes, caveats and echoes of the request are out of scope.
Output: 11:47
